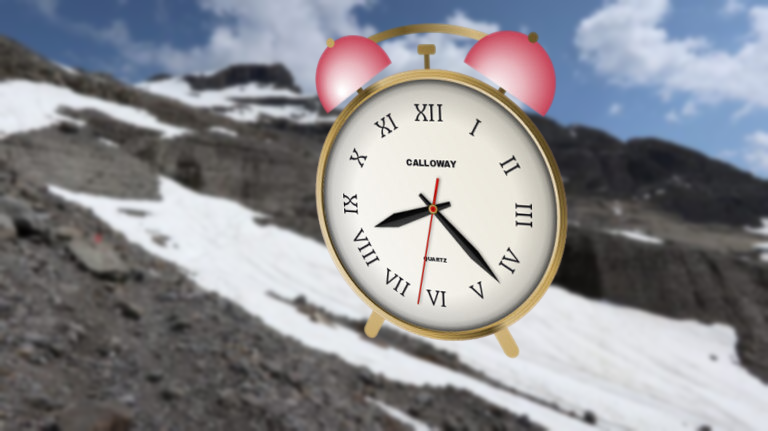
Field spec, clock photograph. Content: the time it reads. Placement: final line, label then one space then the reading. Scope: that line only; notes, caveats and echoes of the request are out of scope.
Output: 8:22:32
